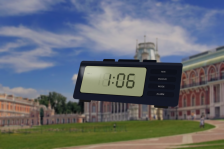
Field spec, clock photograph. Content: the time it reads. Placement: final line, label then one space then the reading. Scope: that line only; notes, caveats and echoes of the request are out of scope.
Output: 1:06
